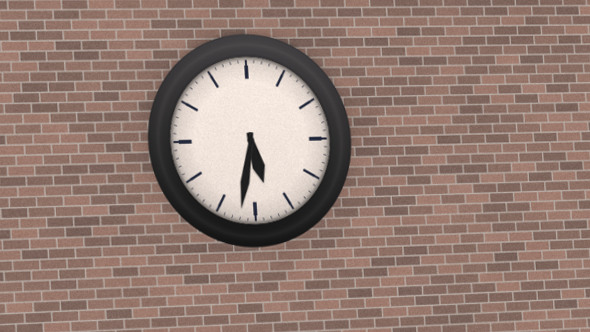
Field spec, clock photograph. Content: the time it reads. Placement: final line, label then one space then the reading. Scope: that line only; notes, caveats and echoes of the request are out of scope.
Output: 5:32
